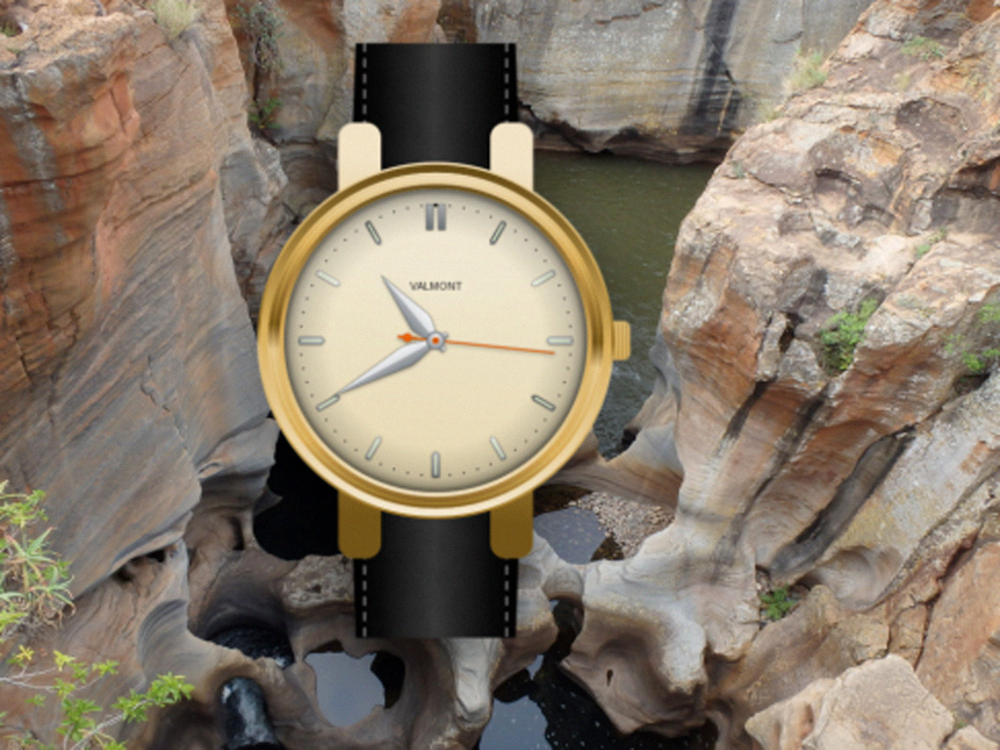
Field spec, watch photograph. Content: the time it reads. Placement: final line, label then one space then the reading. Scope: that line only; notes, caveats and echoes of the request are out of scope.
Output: 10:40:16
